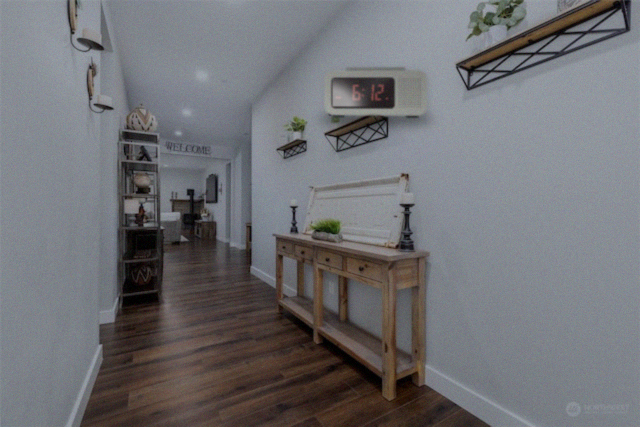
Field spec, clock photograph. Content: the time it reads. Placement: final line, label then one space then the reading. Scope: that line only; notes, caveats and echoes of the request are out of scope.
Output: 6:12
